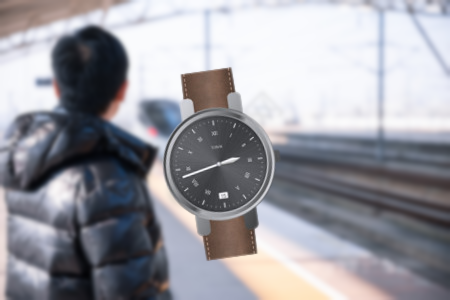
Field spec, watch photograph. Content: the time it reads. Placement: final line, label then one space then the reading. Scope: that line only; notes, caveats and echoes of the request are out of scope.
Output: 2:43
